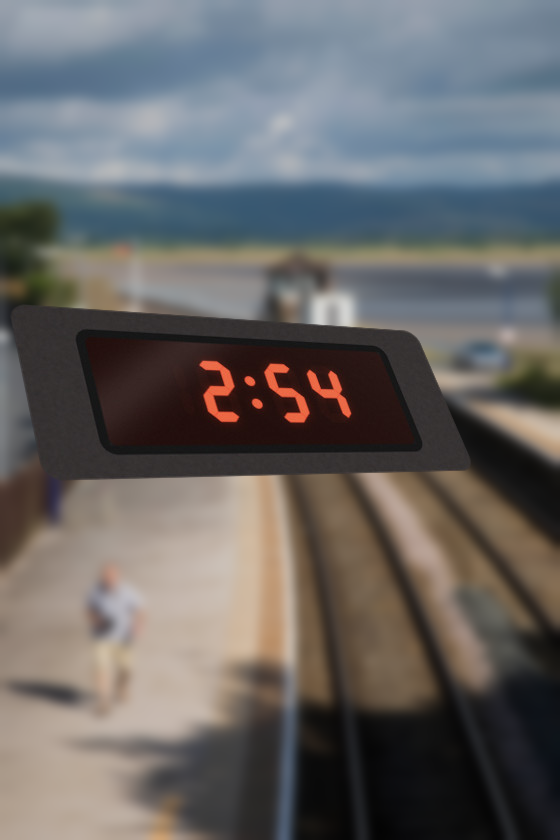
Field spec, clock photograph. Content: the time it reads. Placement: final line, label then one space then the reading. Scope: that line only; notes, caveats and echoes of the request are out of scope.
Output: 2:54
